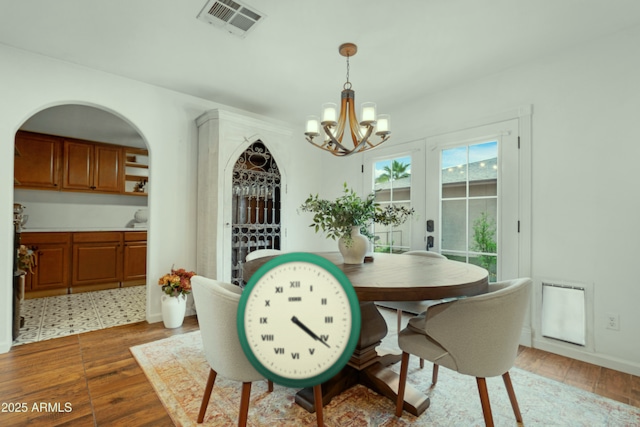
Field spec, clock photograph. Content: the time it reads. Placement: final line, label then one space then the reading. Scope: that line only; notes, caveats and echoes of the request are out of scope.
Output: 4:21
